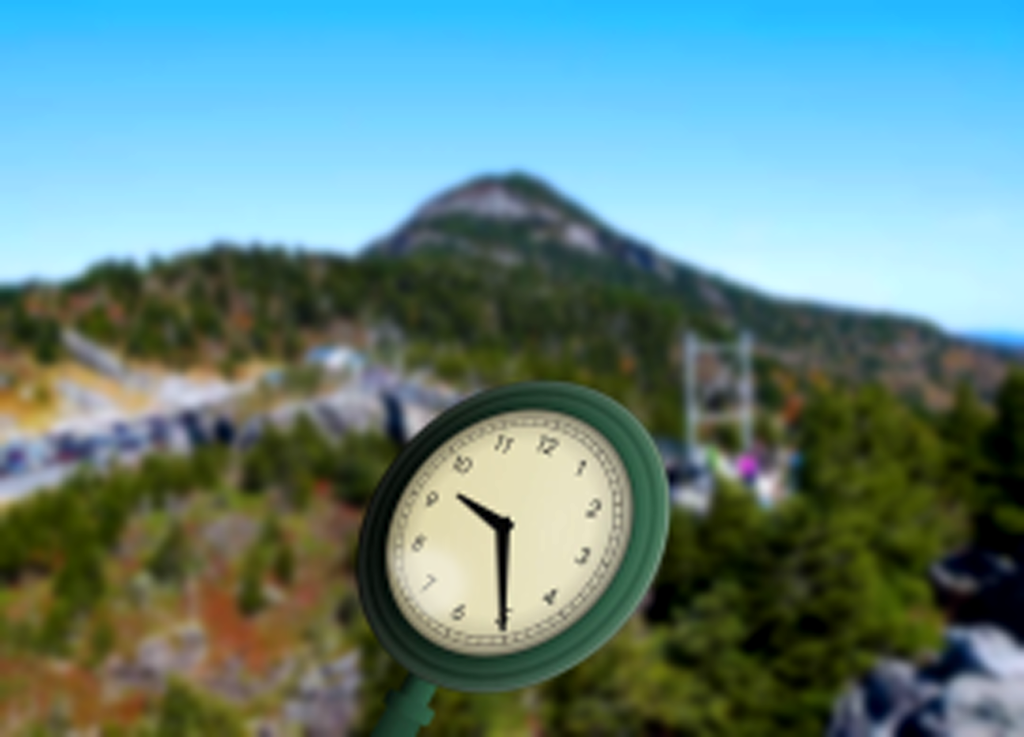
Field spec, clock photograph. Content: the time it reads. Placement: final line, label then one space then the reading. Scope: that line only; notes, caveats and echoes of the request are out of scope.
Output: 9:25
